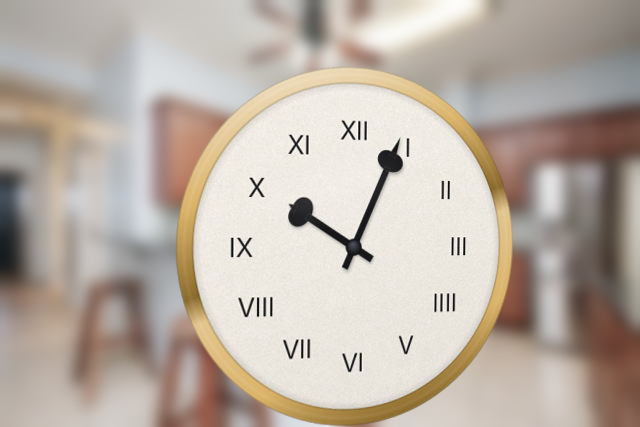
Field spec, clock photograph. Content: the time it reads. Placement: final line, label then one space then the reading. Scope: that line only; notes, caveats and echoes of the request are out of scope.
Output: 10:04
